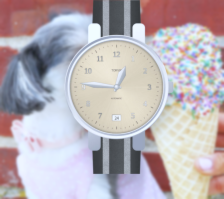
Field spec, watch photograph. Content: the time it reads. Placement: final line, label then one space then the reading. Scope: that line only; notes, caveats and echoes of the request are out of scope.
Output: 12:46
